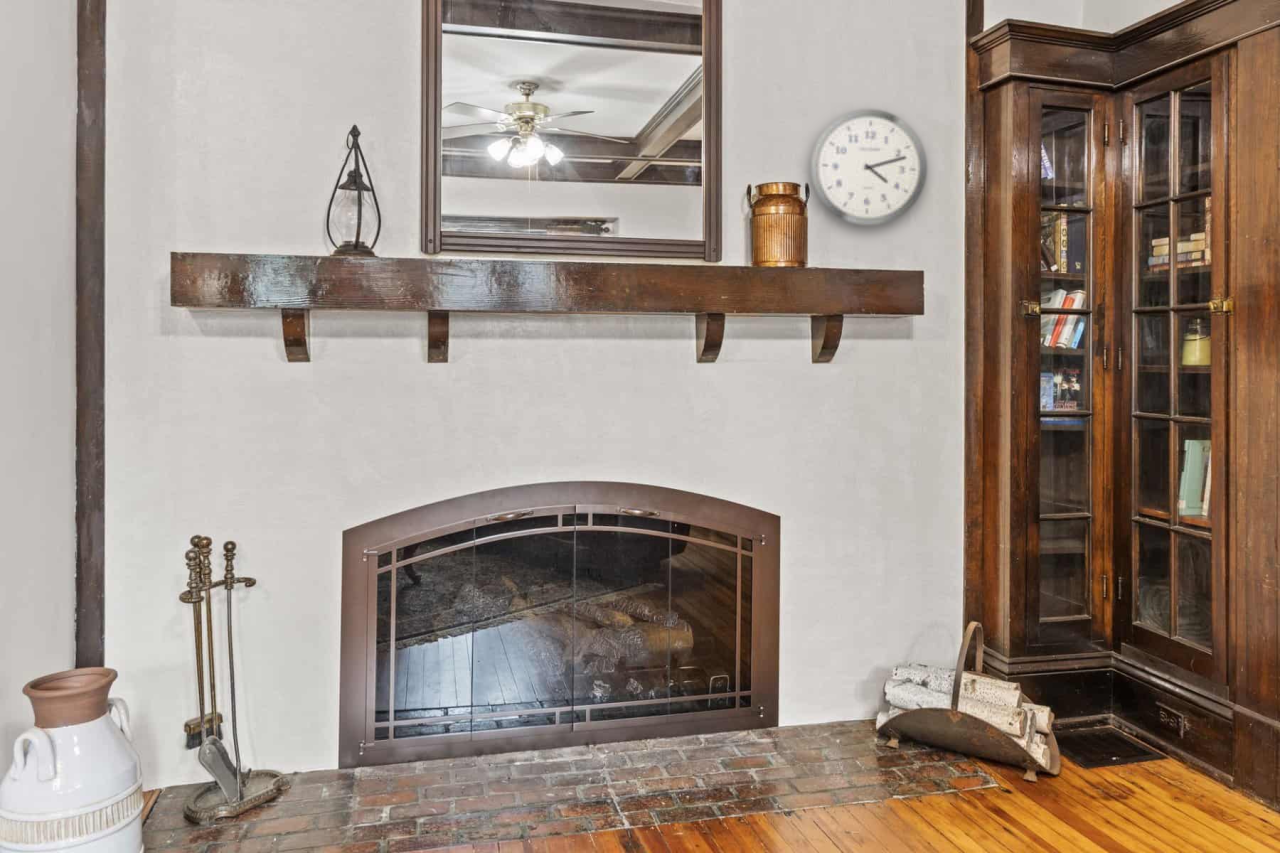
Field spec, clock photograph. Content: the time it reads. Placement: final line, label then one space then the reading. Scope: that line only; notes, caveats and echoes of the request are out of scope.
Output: 4:12
